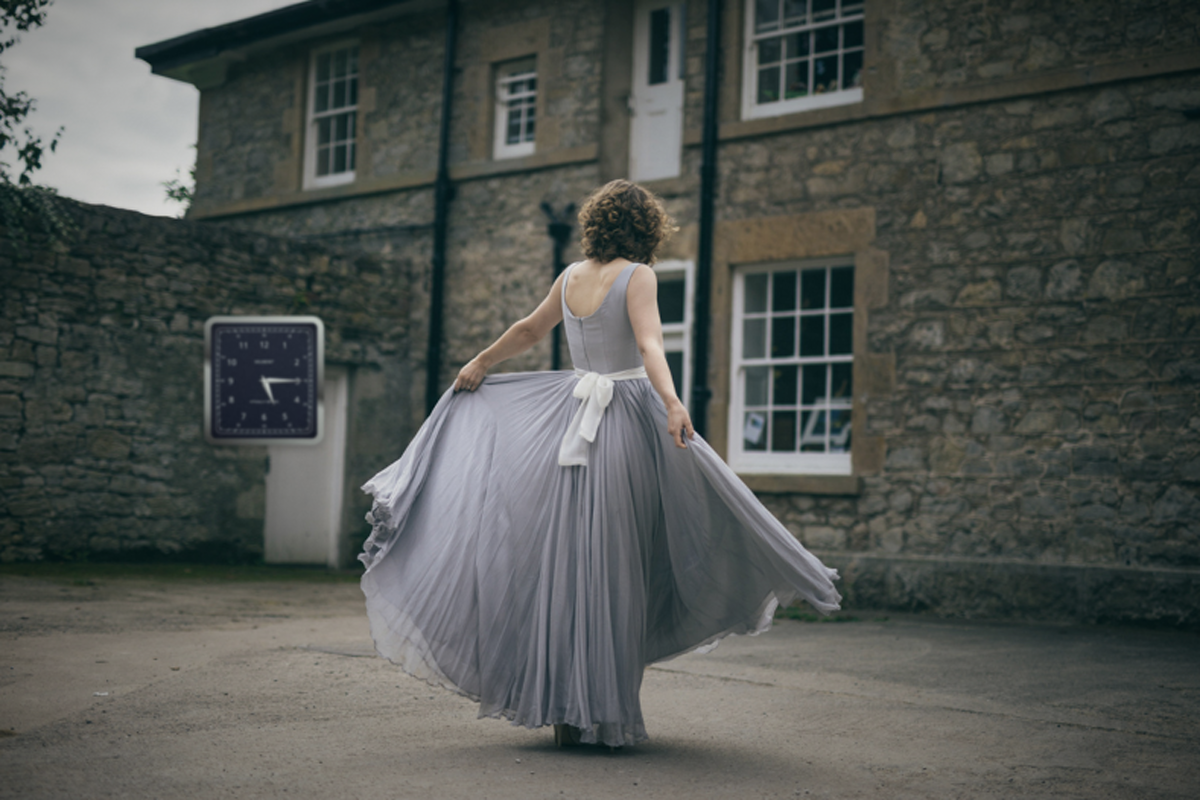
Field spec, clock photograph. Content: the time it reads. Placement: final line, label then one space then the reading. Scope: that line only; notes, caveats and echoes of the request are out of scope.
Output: 5:15
